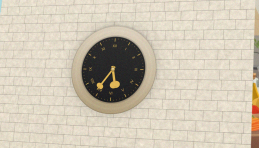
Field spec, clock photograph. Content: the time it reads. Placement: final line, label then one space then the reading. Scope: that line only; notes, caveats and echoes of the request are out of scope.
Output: 5:36
